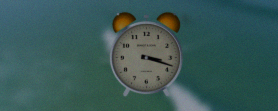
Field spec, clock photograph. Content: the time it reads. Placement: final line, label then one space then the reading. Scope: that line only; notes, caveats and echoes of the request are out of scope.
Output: 3:18
